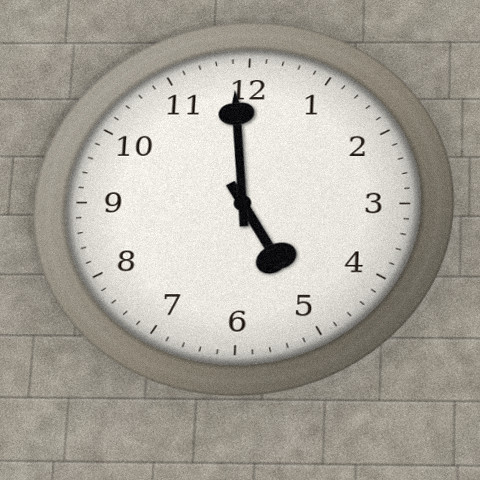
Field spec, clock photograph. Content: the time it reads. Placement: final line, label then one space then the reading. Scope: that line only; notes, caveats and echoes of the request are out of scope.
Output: 4:59
